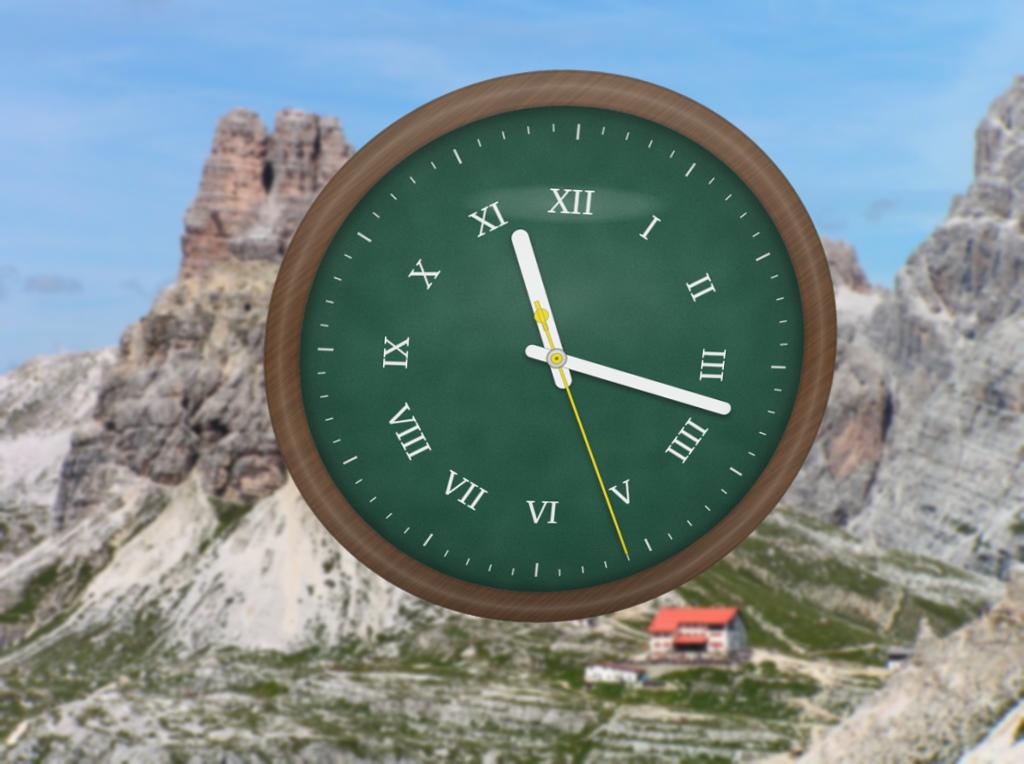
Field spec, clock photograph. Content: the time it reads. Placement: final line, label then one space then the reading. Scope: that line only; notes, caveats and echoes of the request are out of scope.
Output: 11:17:26
